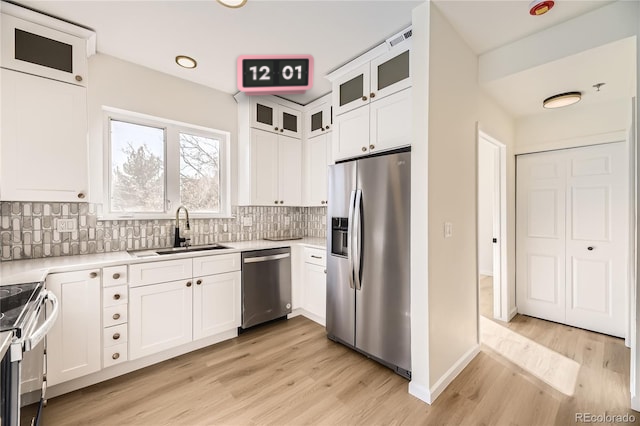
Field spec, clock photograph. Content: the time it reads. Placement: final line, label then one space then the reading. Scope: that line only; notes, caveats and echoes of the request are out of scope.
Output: 12:01
